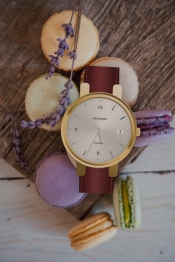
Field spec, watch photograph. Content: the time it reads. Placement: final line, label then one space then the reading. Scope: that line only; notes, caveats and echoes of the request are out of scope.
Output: 5:34
